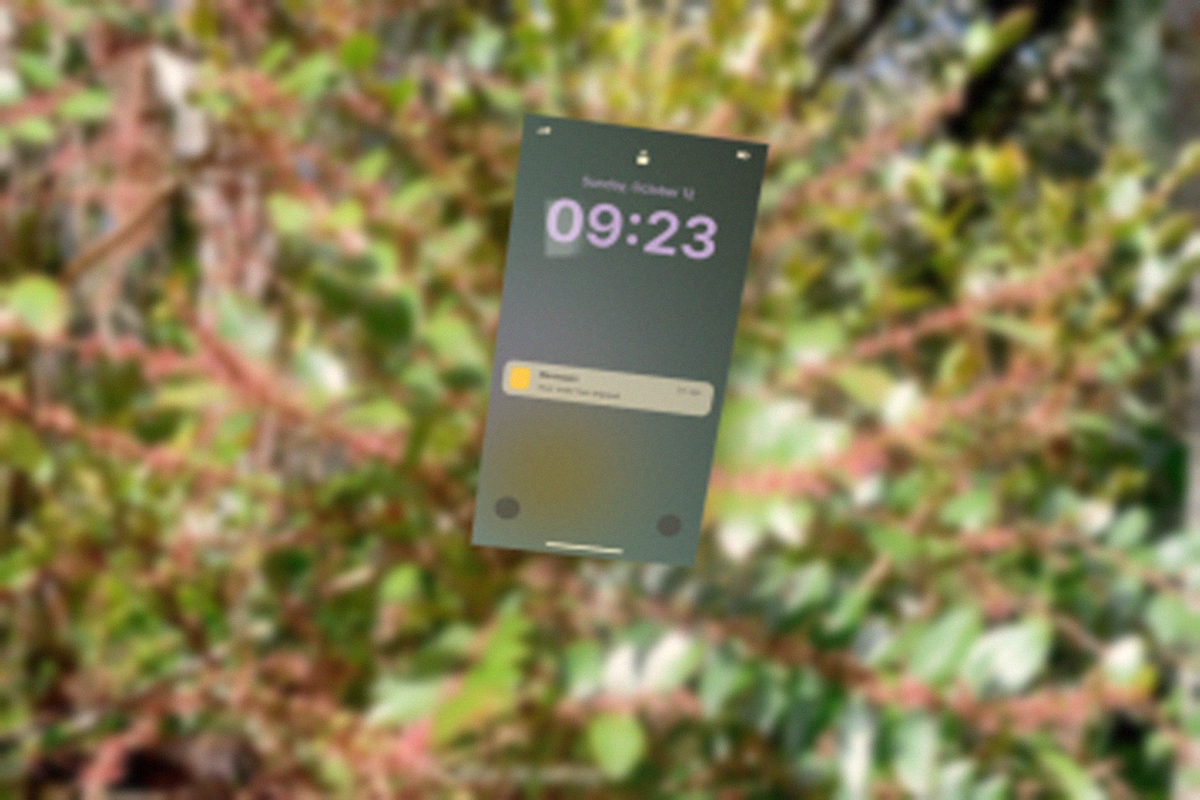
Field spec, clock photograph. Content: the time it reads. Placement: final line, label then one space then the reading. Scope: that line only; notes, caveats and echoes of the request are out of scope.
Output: 9:23
